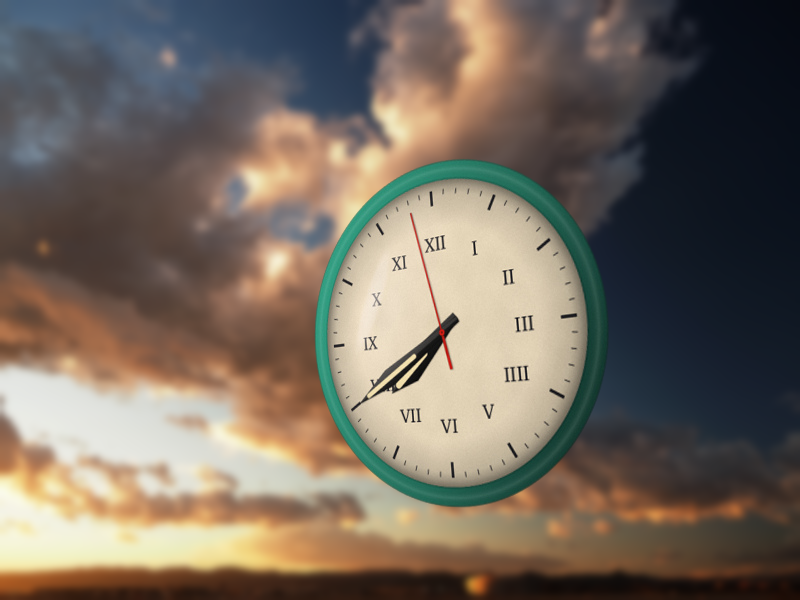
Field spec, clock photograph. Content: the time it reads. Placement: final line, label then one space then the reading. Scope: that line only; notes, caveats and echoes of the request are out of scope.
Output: 7:39:58
